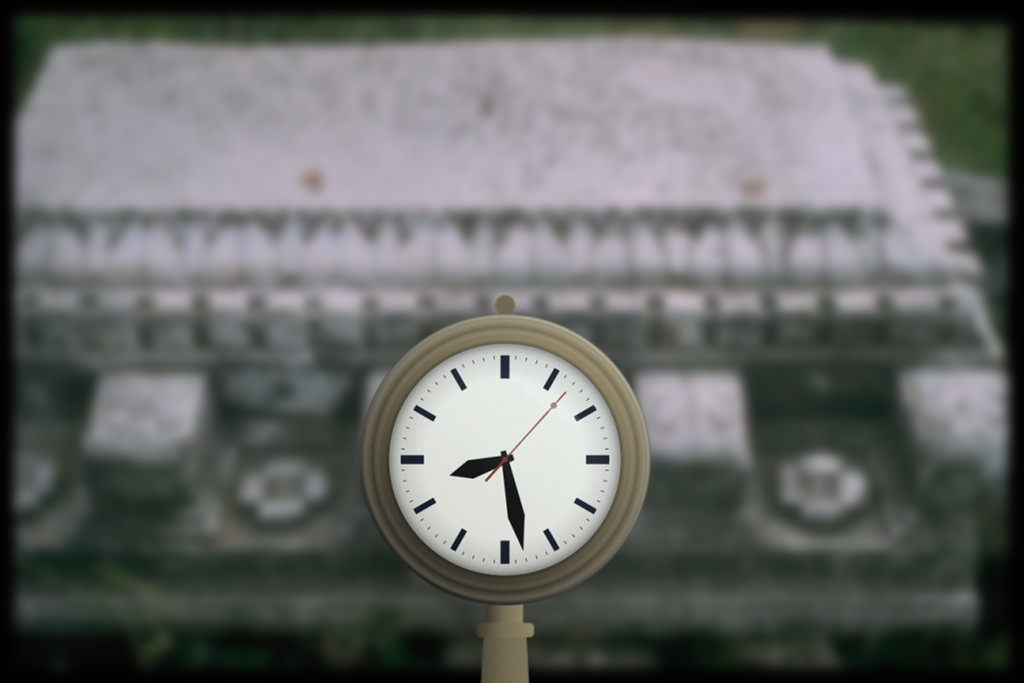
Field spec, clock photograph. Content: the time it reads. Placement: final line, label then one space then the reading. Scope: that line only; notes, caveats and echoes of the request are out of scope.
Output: 8:28:07
